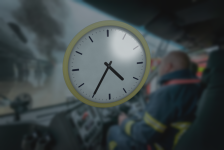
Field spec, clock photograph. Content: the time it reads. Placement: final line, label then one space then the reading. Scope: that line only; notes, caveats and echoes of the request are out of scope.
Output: 4:35
